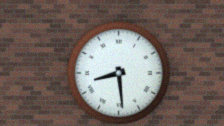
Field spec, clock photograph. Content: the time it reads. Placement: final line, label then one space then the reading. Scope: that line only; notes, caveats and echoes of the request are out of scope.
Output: 8:29
